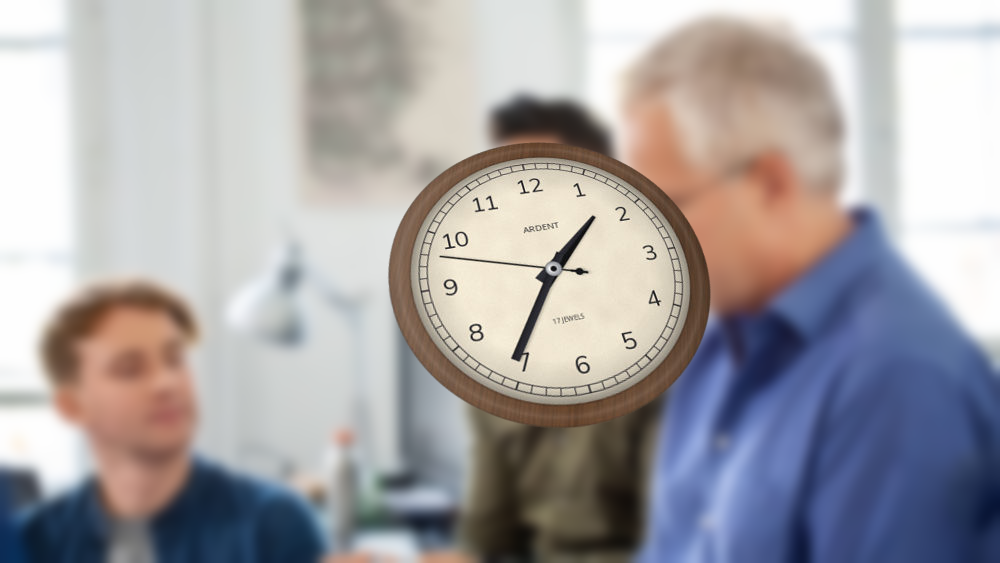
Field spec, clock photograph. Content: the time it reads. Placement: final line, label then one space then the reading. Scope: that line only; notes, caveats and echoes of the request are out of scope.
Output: 1:35:48
